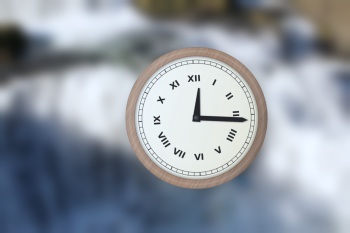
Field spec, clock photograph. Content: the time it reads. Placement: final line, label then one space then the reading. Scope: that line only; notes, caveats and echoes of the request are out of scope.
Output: 12:16
